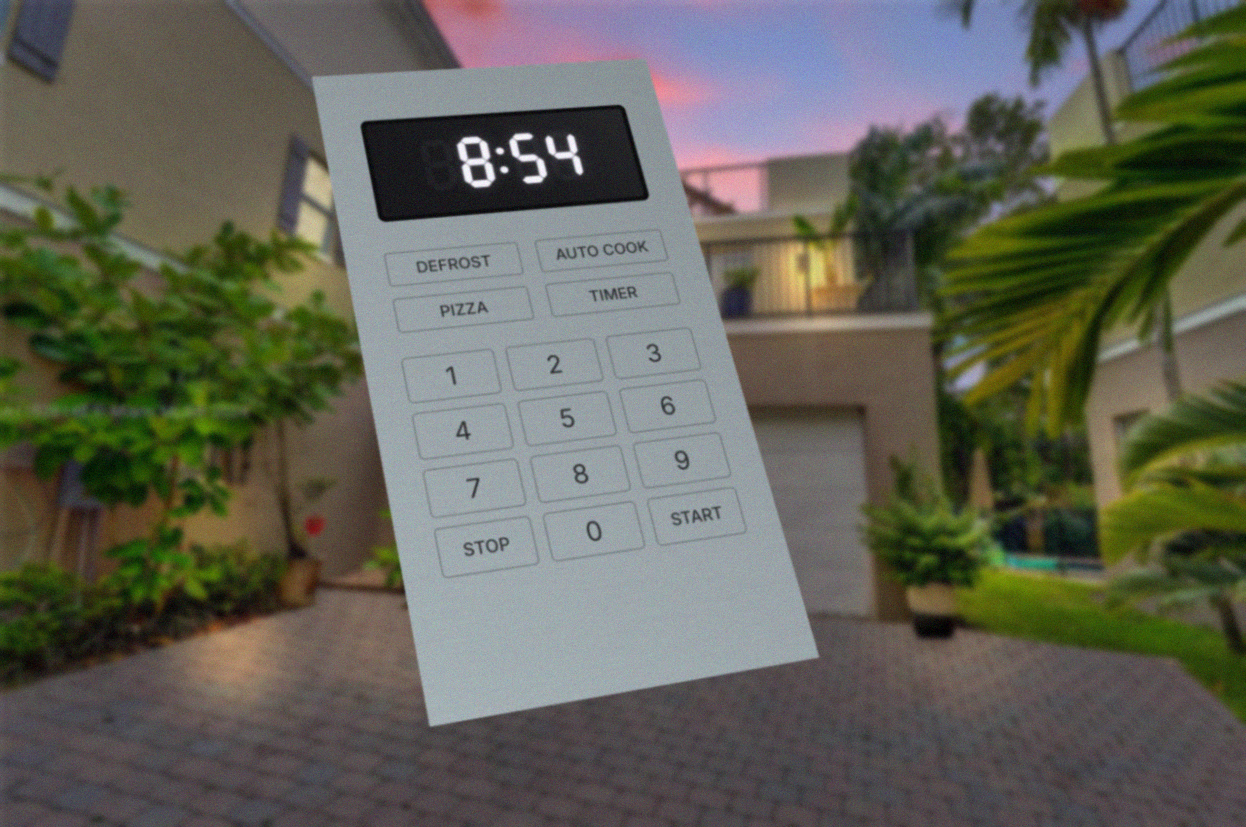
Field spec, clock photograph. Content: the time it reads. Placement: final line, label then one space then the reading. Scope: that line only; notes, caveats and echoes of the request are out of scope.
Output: 8:54
